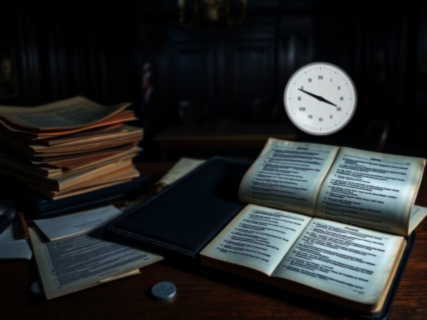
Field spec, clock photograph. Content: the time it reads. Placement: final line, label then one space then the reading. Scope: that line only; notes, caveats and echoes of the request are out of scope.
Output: 3:49
